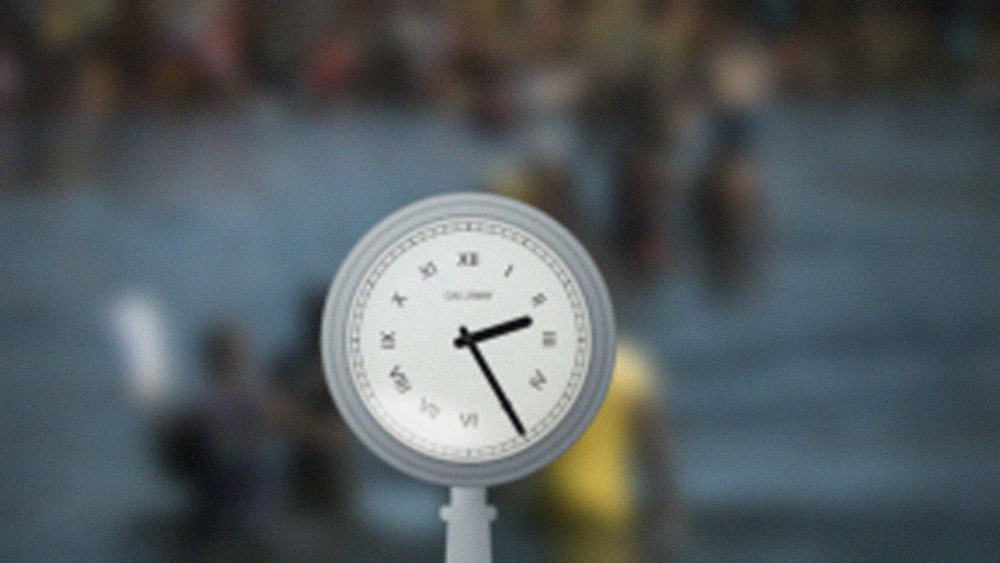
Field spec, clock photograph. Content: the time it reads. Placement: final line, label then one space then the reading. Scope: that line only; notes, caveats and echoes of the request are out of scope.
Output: 2:25
